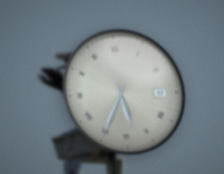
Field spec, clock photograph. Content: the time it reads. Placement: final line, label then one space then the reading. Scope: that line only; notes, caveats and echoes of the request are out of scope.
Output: 5:35
